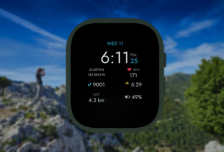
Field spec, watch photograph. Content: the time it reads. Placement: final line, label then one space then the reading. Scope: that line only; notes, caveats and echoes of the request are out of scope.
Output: 6:11
